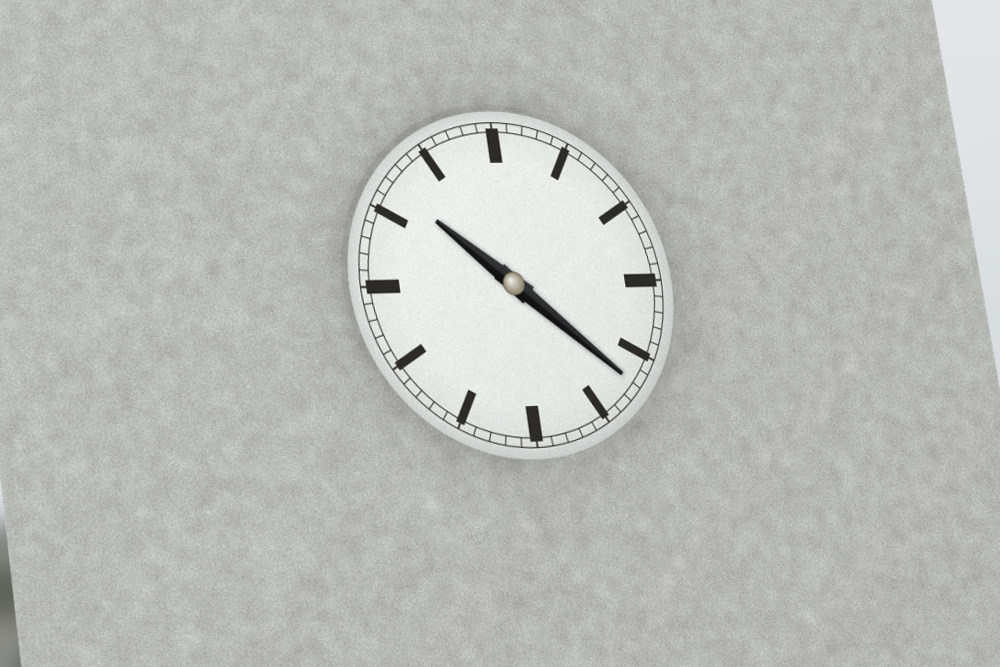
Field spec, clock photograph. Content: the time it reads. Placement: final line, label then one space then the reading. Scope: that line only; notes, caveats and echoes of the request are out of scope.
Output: 10:22
